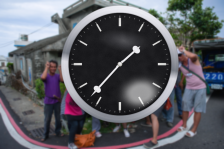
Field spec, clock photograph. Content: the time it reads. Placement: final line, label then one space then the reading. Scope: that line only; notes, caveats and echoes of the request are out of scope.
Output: 1:37
